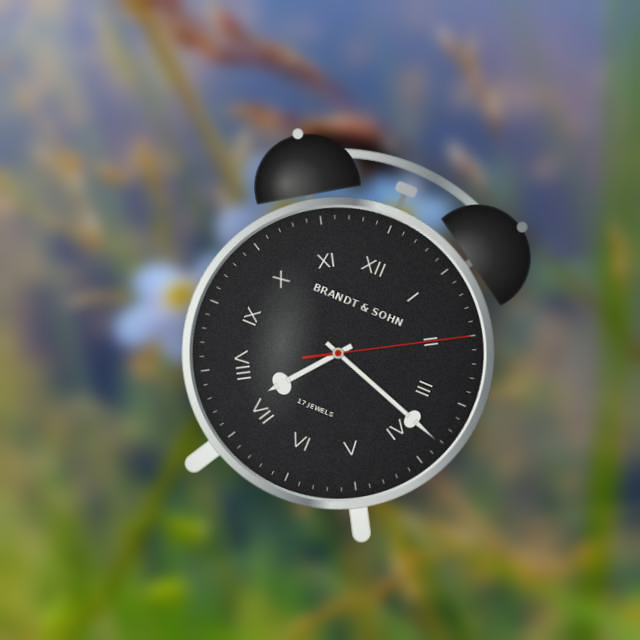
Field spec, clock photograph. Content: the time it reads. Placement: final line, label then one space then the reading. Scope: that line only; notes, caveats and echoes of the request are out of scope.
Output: 7:18:10
